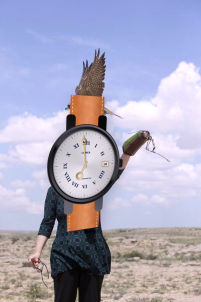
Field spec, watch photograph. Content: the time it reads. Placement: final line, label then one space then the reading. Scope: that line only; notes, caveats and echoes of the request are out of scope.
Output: 6:59
